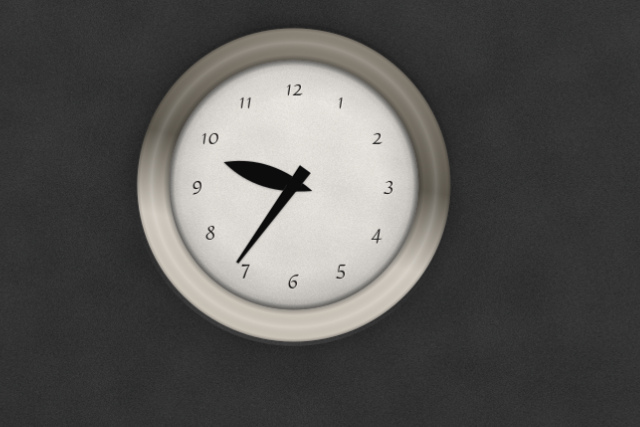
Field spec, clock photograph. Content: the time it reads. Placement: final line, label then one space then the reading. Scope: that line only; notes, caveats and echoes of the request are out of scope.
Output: 9:36
